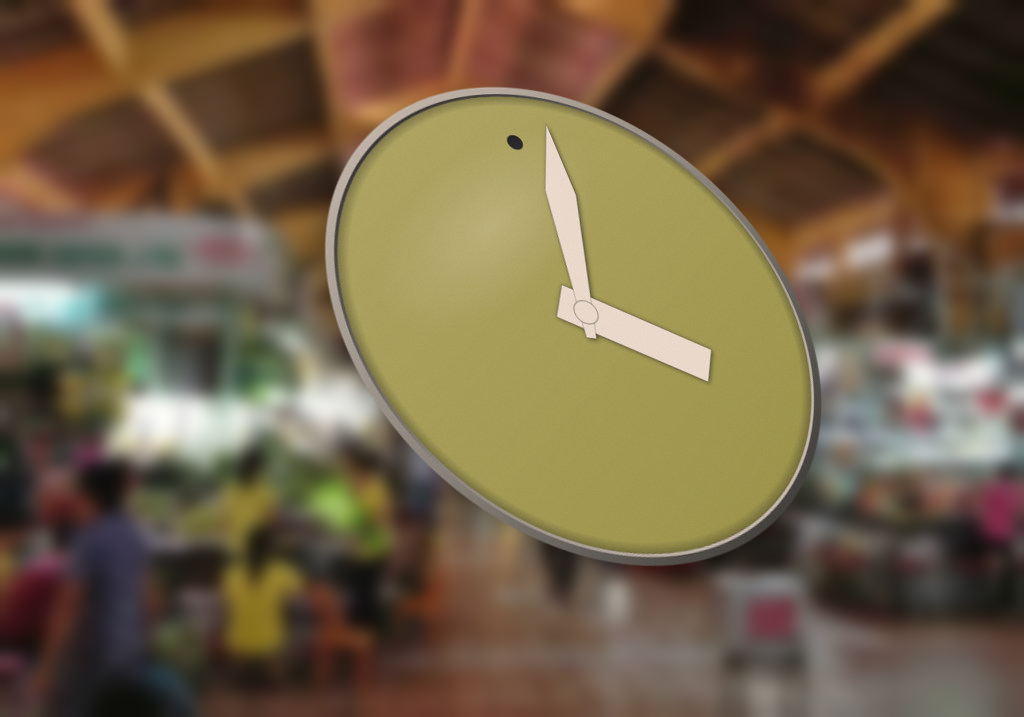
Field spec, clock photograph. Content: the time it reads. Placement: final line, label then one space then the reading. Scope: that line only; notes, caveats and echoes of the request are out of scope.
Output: 4:02
